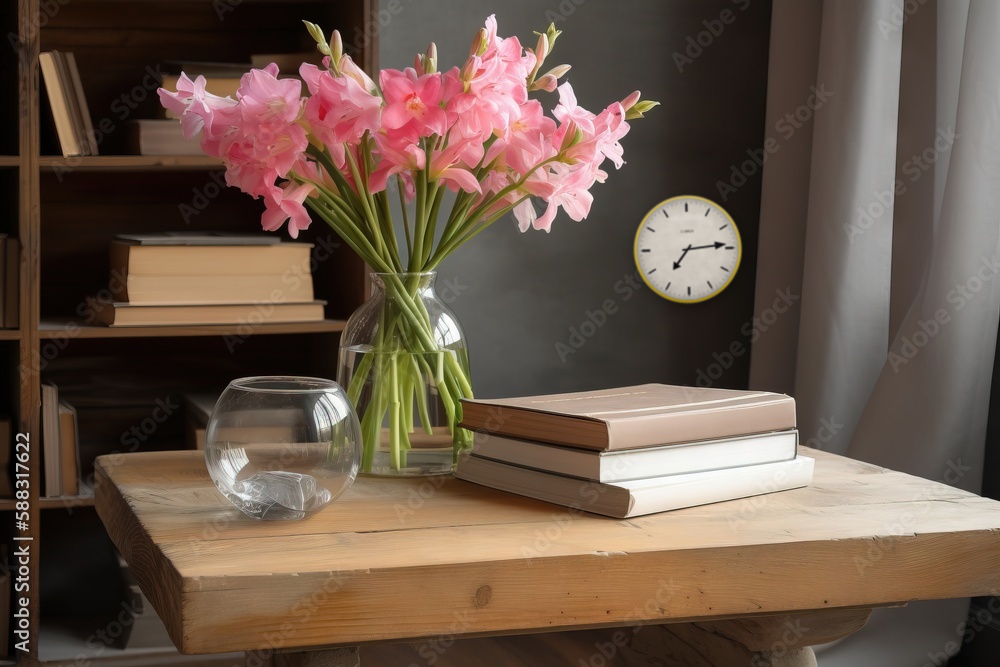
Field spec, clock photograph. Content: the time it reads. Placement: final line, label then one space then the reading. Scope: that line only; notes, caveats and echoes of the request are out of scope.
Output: 7:14
